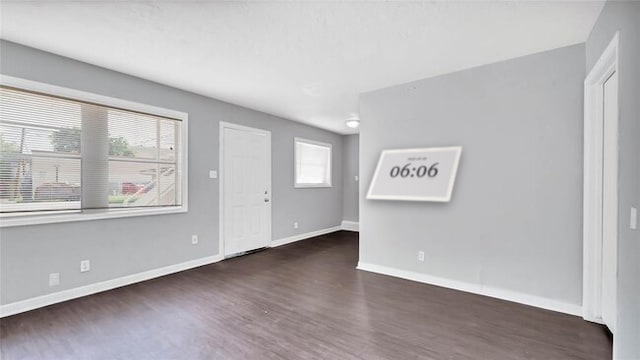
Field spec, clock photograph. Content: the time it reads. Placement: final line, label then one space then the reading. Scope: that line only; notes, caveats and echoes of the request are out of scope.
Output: 6:06
